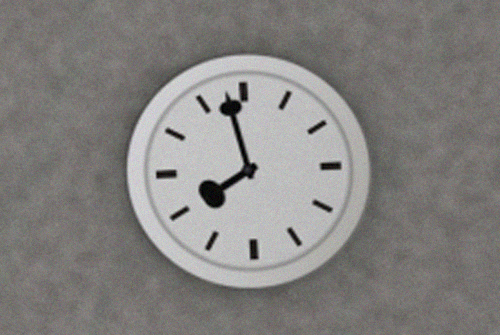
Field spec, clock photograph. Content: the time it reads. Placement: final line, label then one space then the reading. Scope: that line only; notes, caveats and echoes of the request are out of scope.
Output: 7:58
